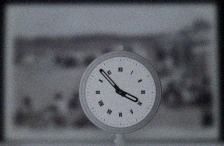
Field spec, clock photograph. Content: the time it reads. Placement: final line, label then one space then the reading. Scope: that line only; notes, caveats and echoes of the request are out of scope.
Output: 3:53
